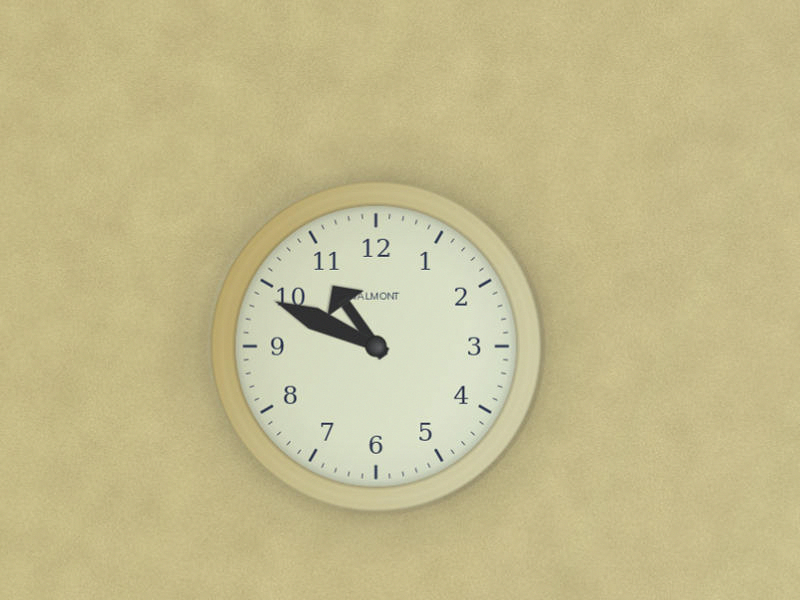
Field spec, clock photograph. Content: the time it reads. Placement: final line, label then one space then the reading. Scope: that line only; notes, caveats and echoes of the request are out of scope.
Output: 10:49
